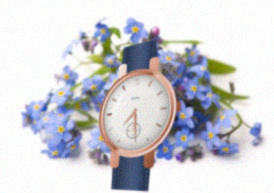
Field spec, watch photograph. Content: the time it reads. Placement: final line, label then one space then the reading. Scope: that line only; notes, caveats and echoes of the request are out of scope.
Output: 7:29
